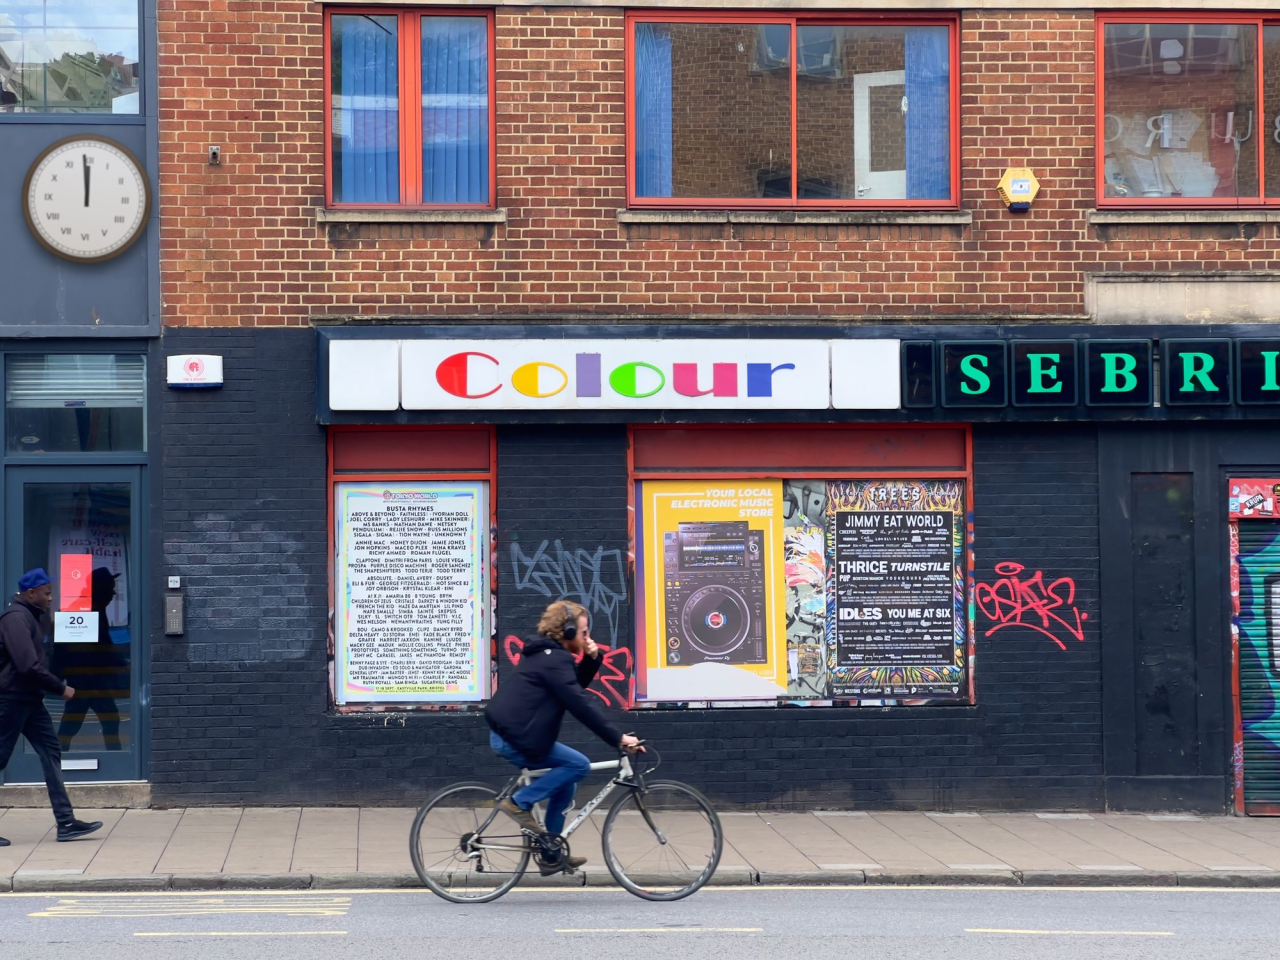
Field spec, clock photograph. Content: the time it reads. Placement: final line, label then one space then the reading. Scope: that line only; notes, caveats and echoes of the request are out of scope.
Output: 11:59
